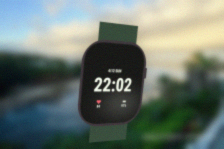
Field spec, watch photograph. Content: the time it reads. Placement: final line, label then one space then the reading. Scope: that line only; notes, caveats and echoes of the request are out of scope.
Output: 22:02
